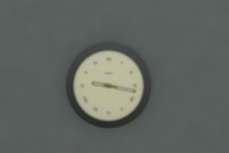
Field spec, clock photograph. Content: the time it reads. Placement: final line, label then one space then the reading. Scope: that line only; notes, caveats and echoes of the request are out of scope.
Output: 9:17
